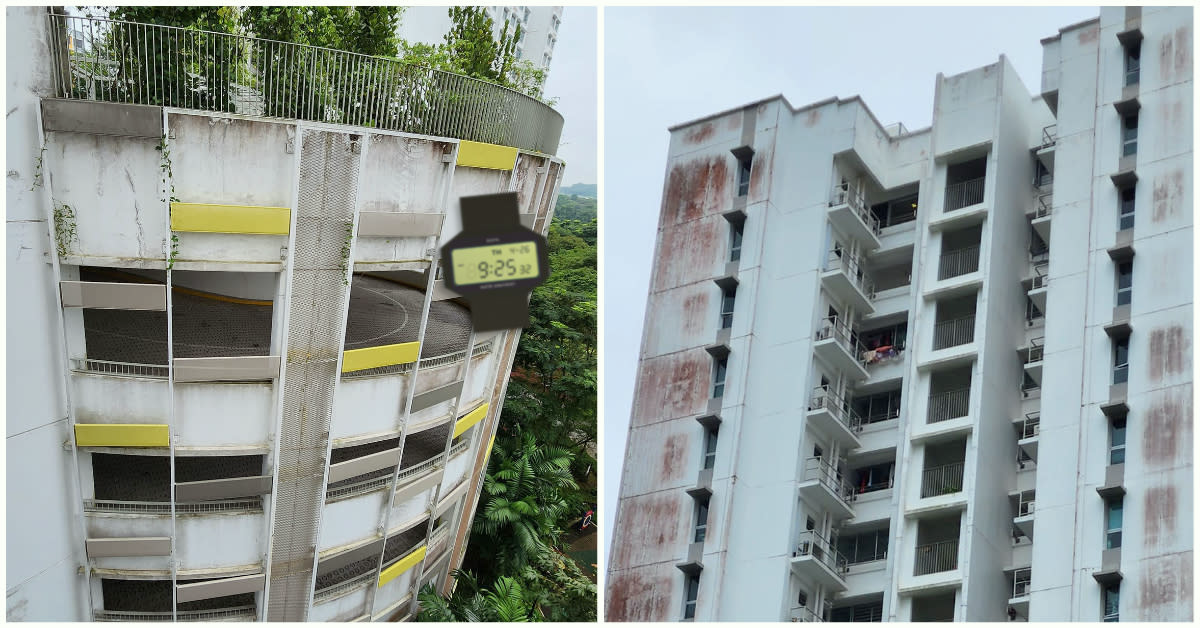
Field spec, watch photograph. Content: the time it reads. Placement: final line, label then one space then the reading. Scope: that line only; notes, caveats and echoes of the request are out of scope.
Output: 9:25
